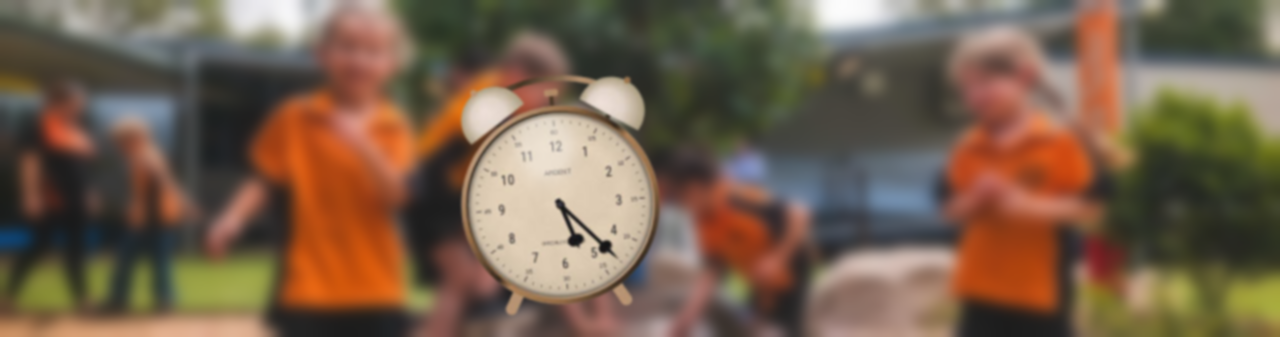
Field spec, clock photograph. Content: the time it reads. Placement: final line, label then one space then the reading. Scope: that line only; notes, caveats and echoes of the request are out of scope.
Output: 5:23
